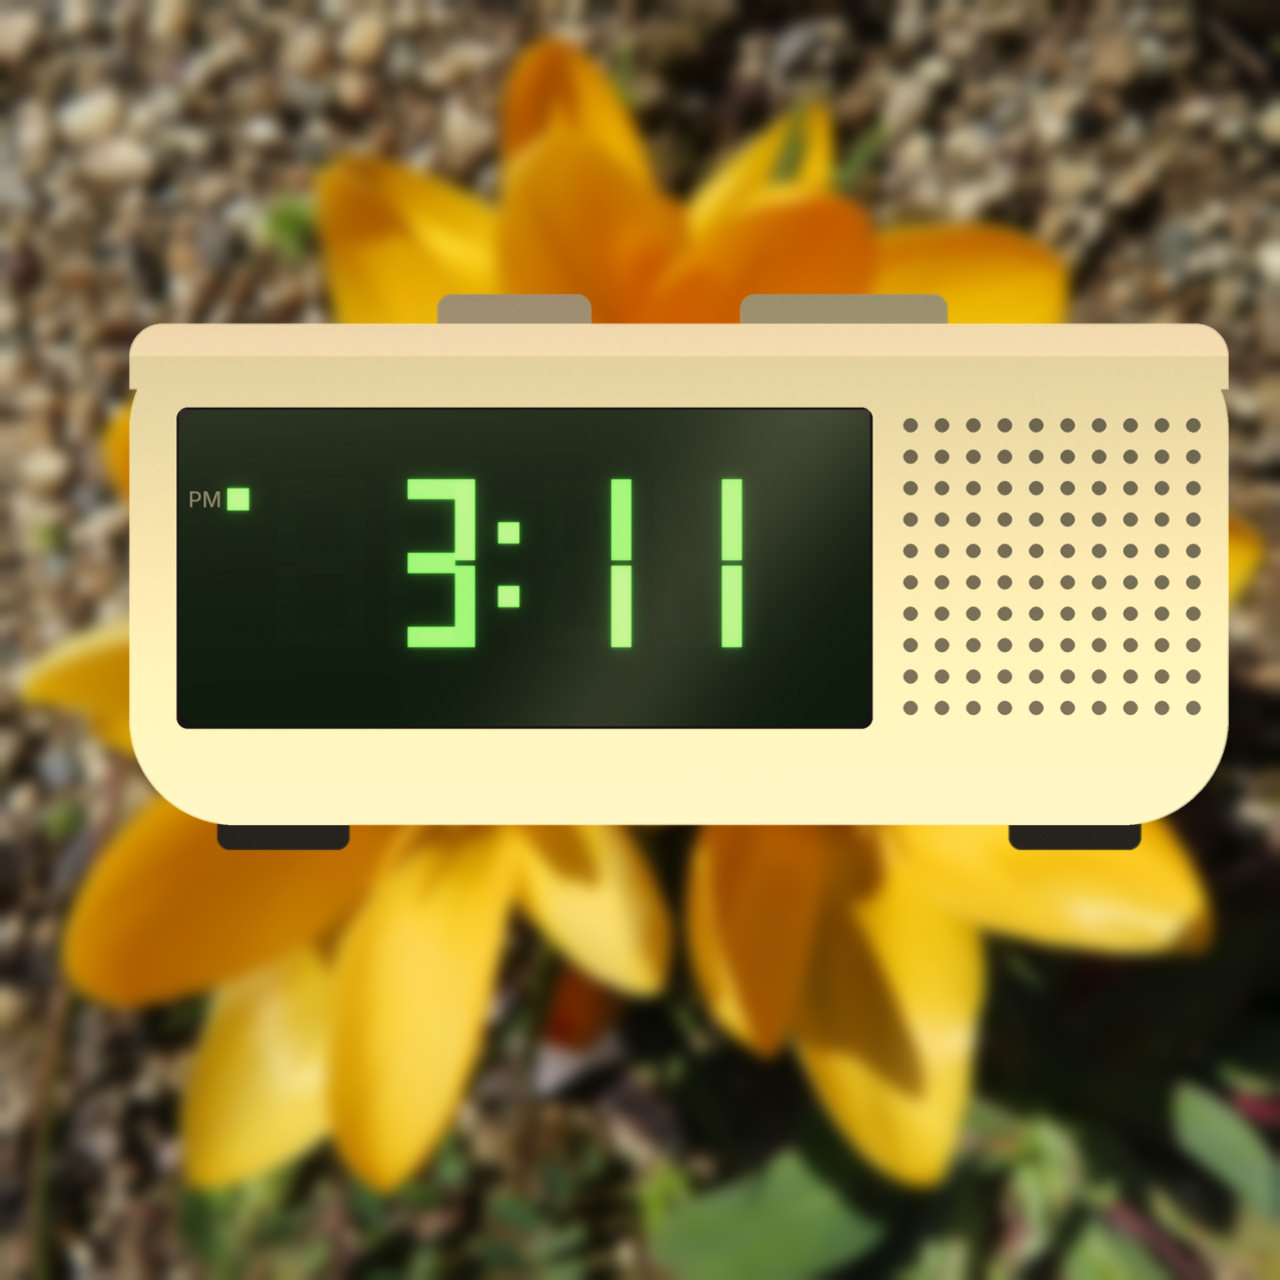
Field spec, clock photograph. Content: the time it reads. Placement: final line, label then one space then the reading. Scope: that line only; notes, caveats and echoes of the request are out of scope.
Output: 3:11
